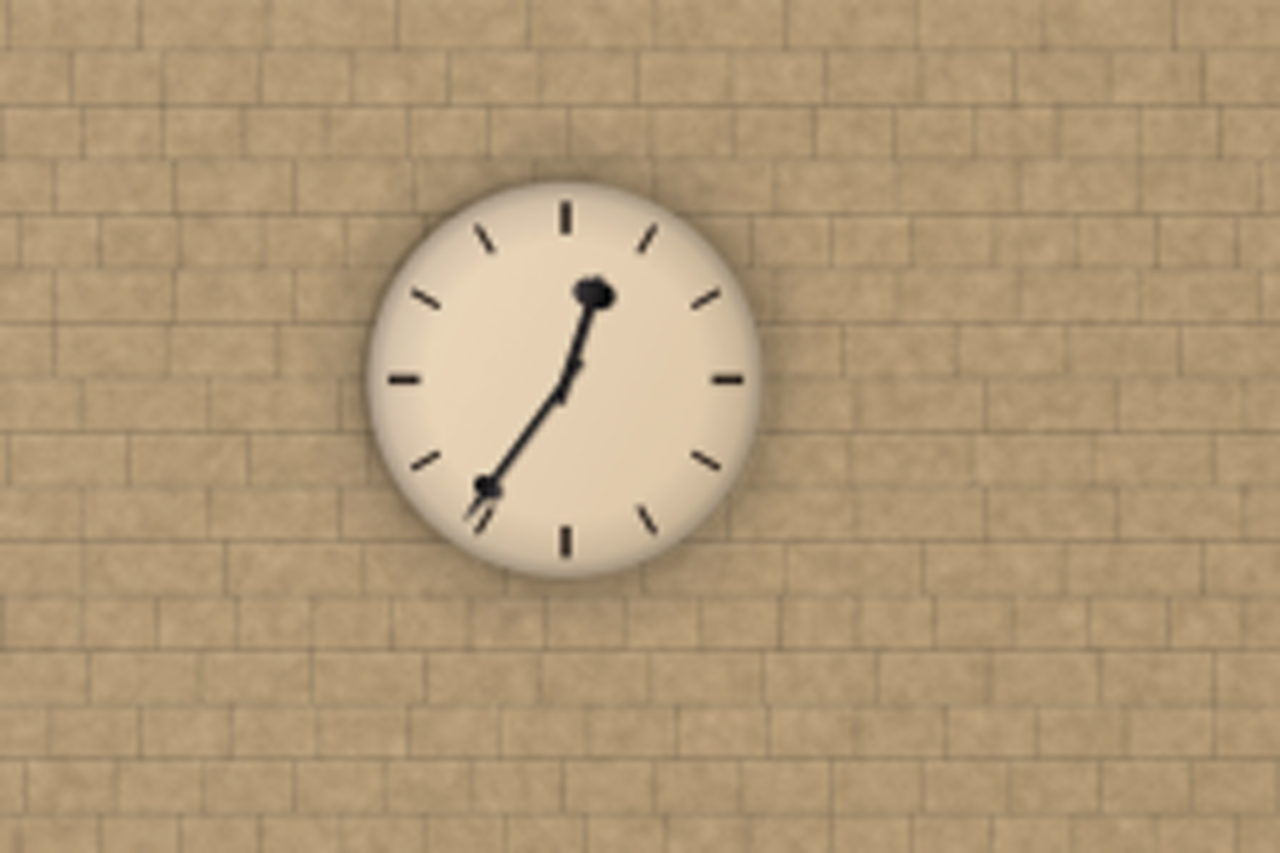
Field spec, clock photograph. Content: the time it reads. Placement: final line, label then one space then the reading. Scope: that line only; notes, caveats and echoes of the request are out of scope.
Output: 12:36
